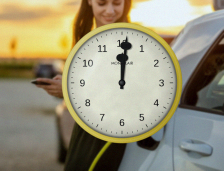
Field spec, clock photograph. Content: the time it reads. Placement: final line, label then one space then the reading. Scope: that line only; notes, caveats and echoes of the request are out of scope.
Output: 12:01
